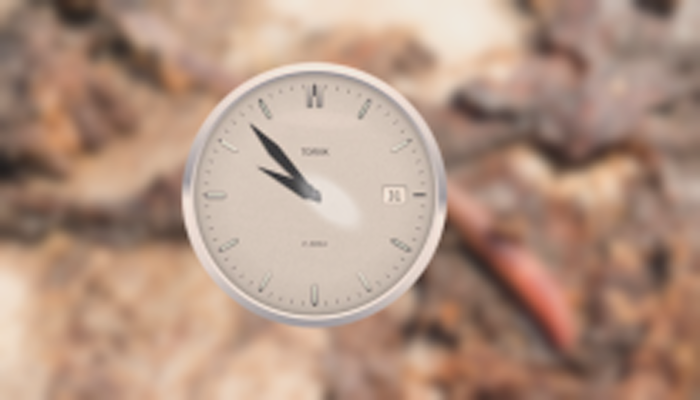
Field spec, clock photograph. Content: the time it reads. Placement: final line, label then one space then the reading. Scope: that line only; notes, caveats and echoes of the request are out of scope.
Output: 9:53
